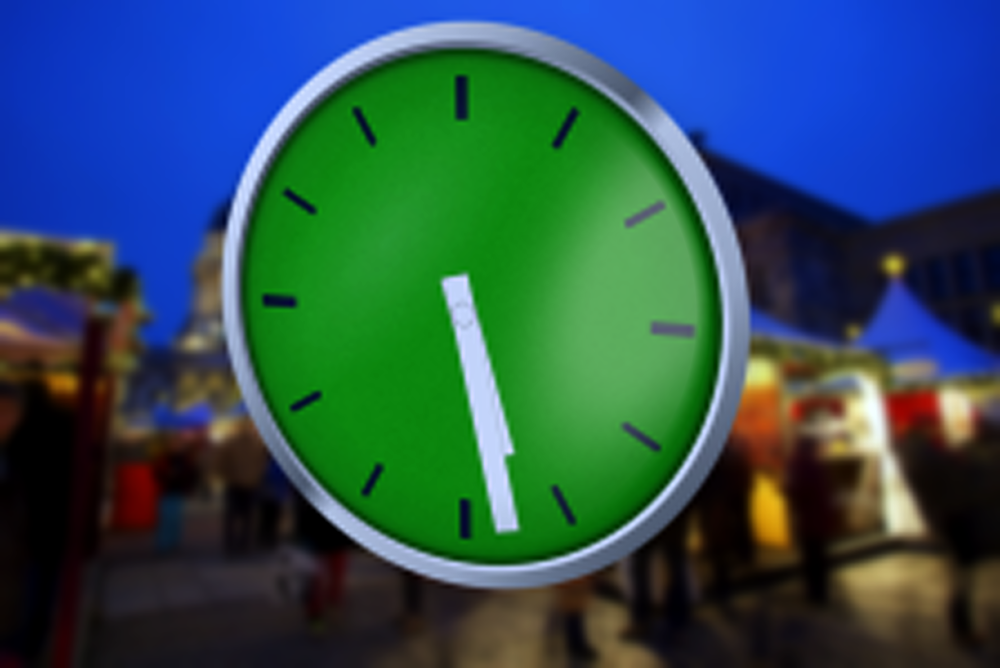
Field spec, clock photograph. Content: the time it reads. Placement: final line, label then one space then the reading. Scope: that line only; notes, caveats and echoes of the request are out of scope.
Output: 5:28
